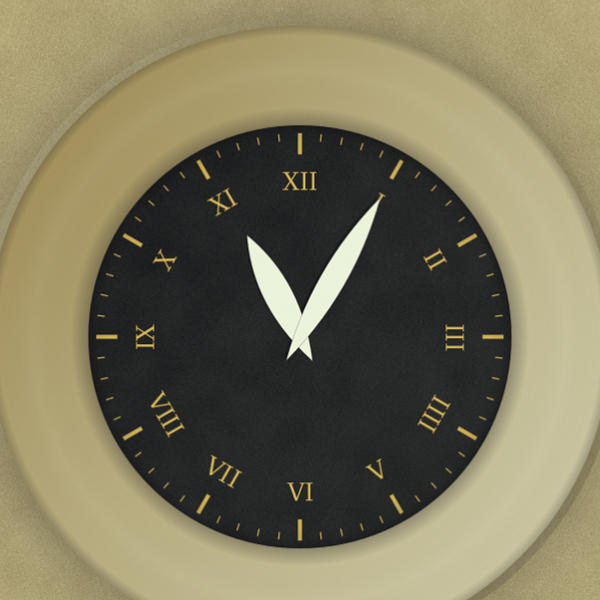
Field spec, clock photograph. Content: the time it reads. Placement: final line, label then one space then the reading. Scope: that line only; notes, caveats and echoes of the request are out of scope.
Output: 11:05
